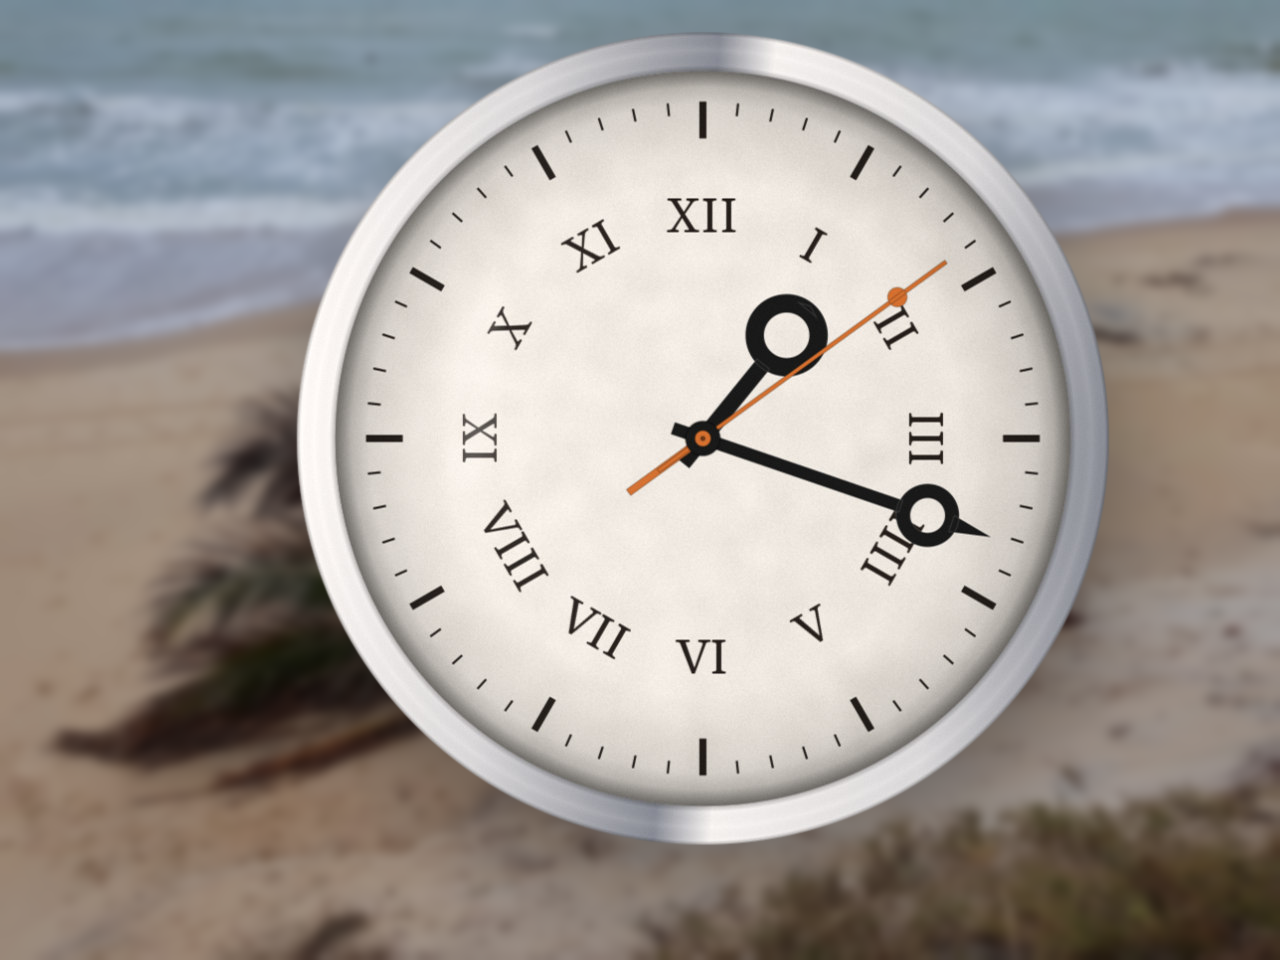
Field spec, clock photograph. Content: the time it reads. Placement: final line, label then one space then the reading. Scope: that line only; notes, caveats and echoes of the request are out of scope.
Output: 1:18:09
